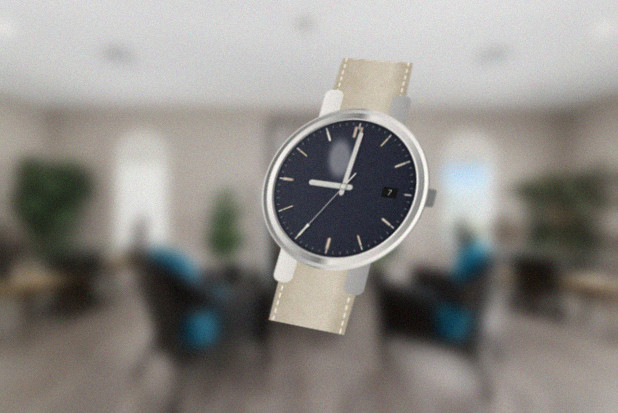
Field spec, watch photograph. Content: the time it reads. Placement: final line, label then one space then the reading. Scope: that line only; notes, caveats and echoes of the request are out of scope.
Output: 9:00:35
